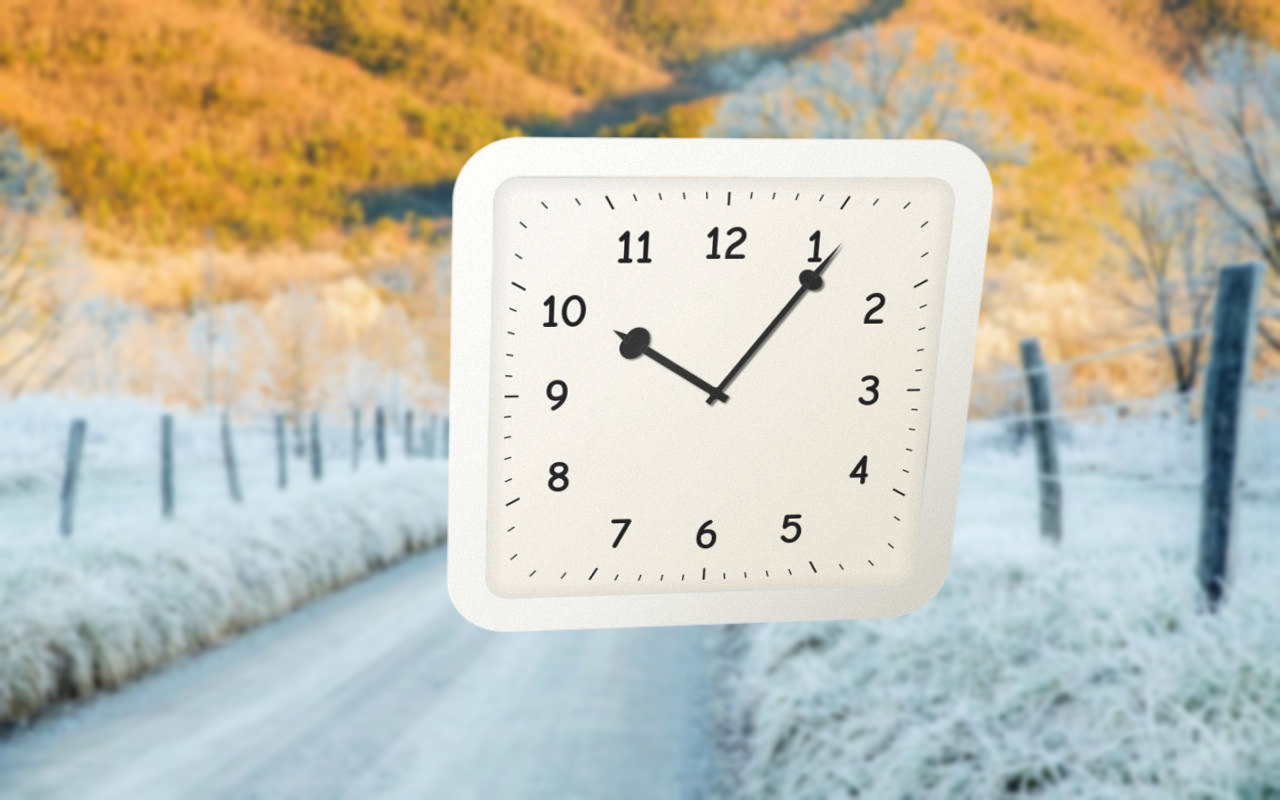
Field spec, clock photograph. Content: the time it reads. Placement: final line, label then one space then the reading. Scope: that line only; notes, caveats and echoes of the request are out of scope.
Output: 10:06
